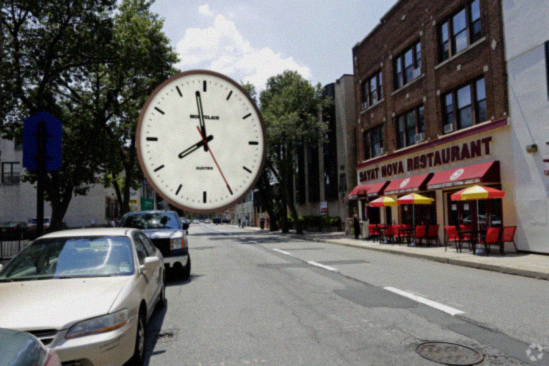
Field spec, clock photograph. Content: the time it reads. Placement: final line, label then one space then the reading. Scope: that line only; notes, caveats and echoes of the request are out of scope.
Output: 7:58:25
